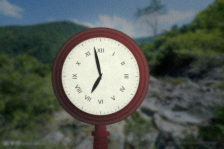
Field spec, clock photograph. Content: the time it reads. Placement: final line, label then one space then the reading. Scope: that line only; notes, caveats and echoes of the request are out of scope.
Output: 6:58
